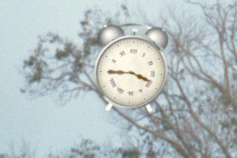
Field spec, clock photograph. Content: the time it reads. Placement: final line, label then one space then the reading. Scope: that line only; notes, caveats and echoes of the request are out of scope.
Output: 3:45
